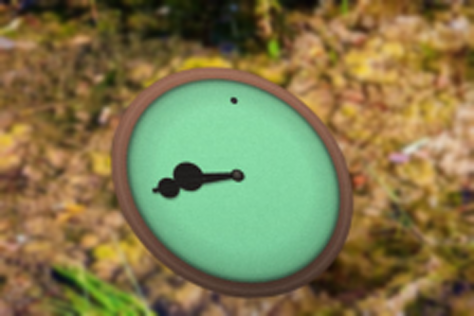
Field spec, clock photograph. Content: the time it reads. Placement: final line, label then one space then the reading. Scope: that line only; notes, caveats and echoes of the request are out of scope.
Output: 8:42
